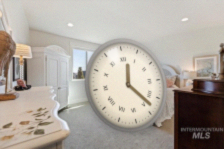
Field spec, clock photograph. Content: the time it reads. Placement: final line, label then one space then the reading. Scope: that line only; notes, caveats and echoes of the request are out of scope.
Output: 12:23
